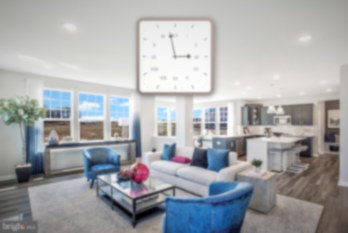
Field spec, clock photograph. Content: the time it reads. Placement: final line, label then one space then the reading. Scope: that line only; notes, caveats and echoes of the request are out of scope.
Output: 2:58
